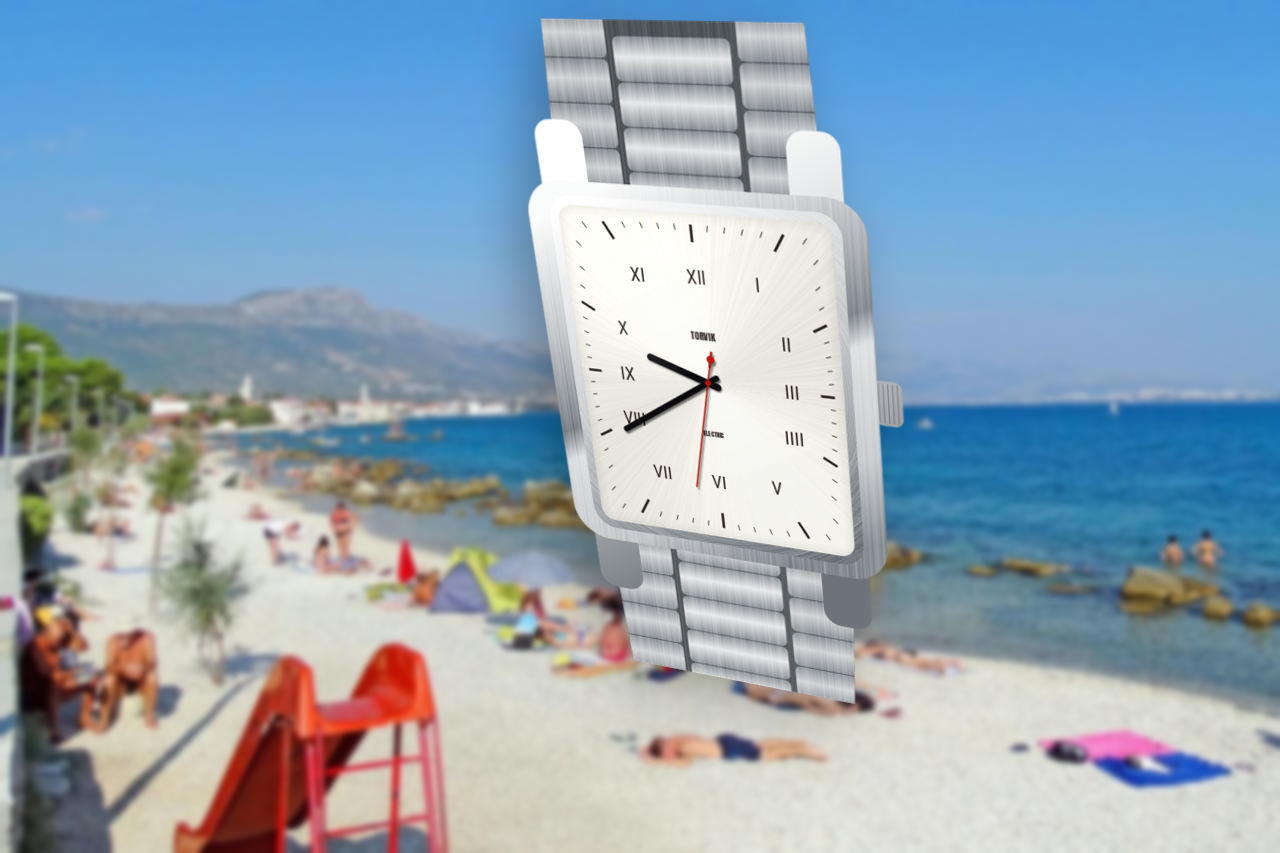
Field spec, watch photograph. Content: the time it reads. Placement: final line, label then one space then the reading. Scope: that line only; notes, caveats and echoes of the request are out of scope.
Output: 9:39:32
